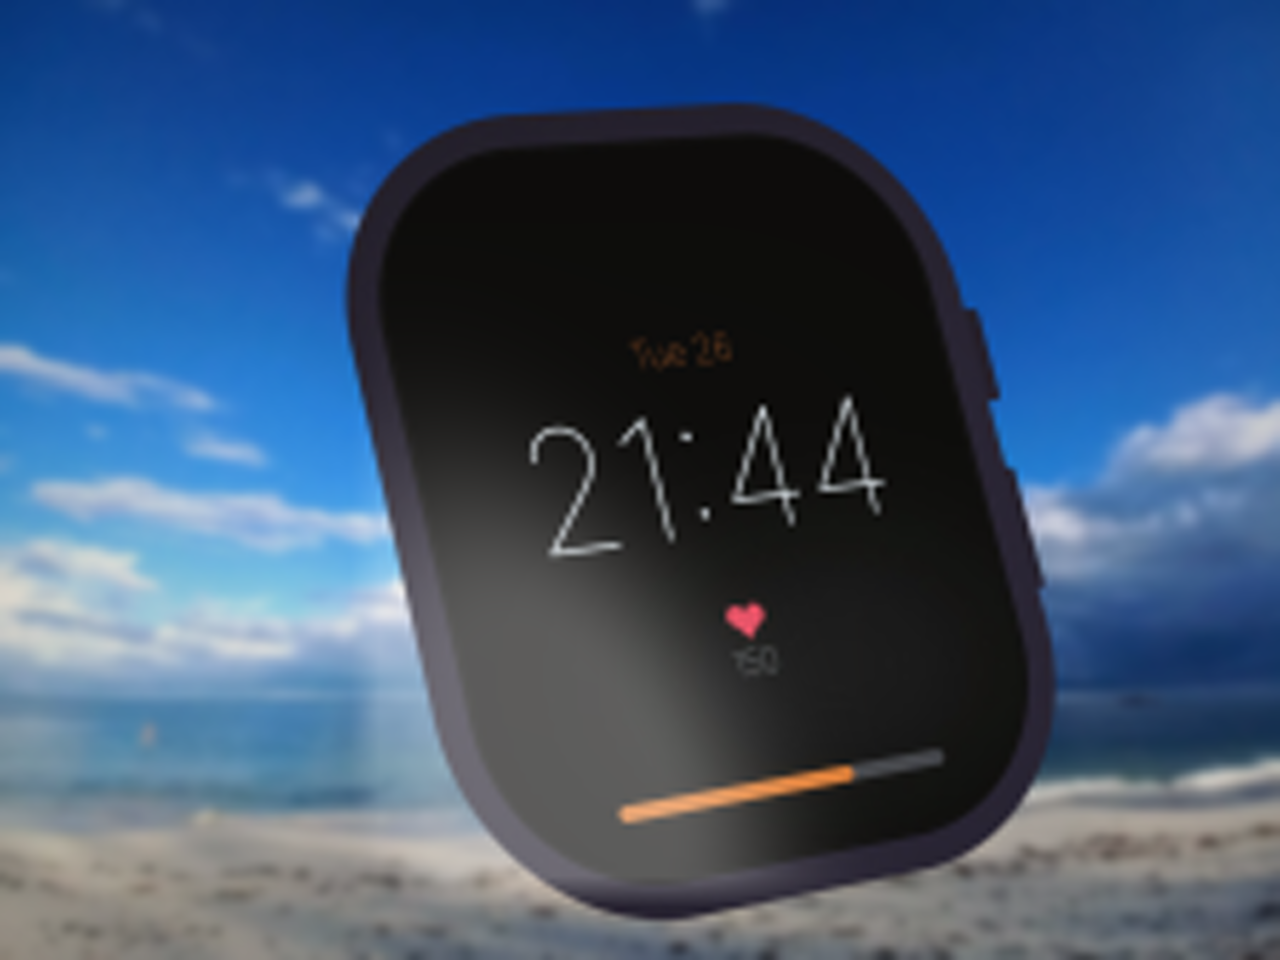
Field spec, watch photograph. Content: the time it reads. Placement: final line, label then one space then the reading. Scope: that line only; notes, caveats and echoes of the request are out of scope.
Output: 21:44
